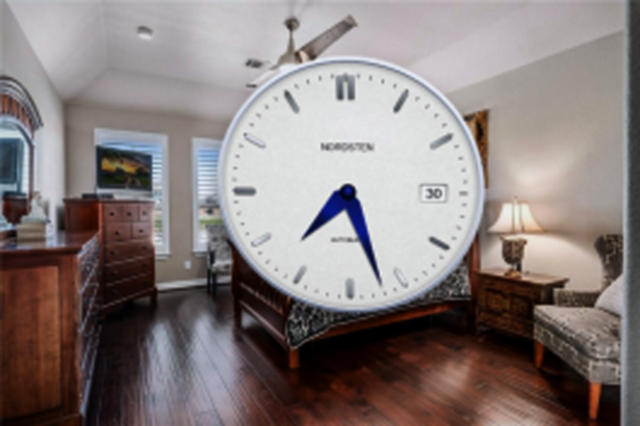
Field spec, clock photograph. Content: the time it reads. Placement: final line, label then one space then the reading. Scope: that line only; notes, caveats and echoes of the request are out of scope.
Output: 7:27
